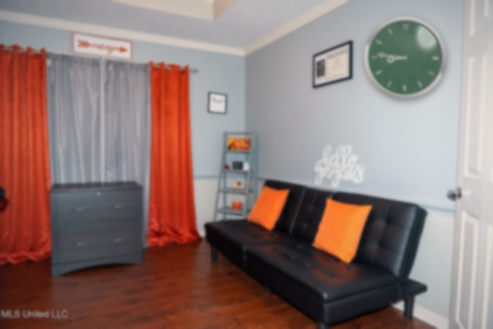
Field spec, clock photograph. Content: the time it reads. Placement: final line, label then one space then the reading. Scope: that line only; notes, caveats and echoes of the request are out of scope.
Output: 8:46
